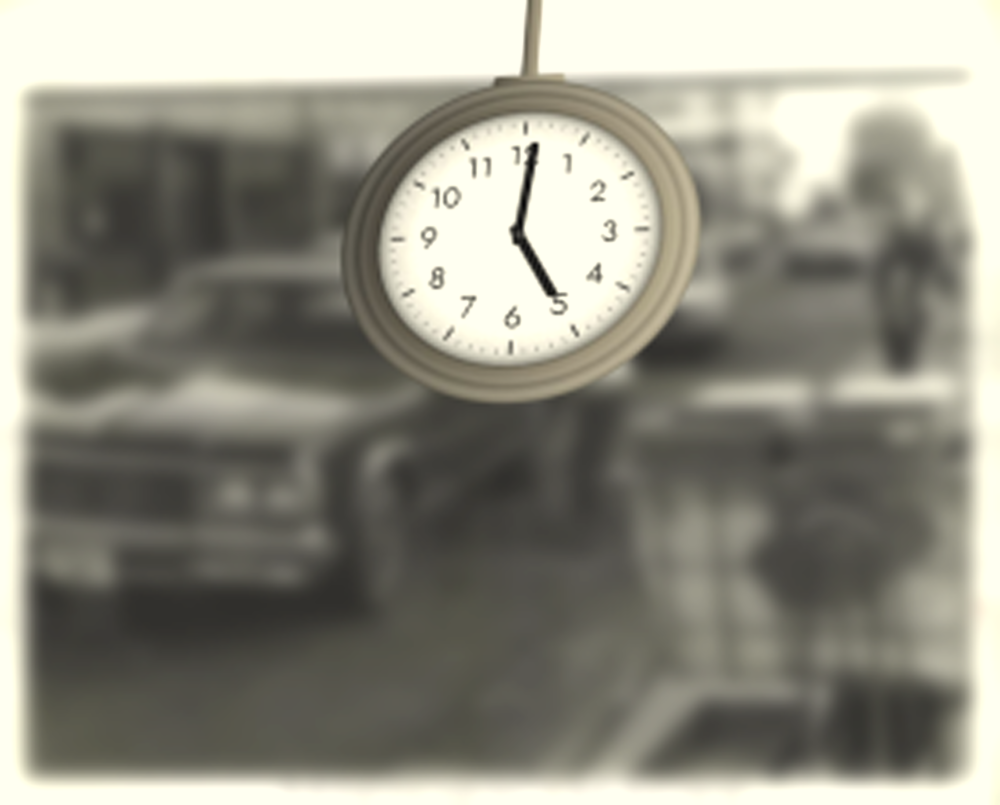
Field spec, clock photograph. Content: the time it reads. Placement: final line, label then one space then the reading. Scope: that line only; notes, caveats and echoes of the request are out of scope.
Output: 5:01
